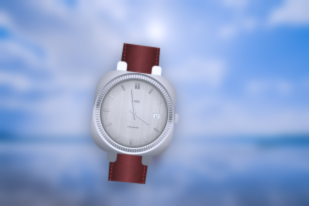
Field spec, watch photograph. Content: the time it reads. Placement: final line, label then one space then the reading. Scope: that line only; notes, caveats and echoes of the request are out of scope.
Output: 3:58
